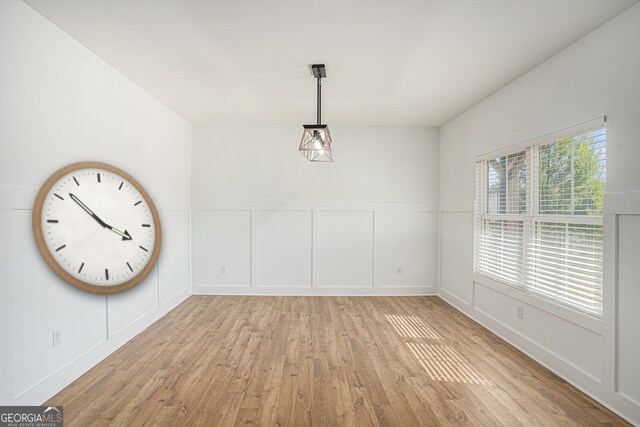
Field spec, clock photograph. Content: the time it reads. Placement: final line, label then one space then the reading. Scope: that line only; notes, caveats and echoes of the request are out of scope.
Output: 3:52
